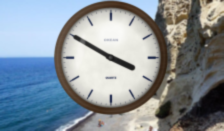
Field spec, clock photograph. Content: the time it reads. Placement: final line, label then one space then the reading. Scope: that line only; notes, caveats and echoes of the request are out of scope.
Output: 3:50
